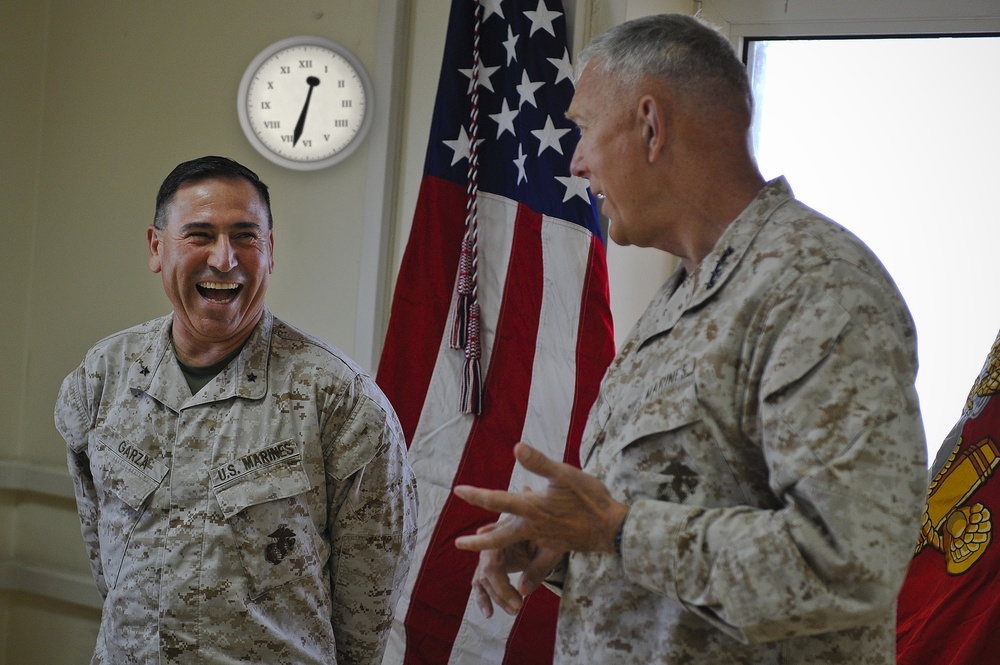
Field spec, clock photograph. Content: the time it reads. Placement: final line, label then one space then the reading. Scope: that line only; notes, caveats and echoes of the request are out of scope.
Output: 12:33
